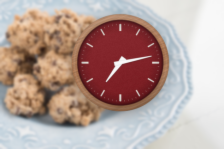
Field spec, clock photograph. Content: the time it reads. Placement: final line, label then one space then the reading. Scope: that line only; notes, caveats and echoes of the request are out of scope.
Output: 7:13
